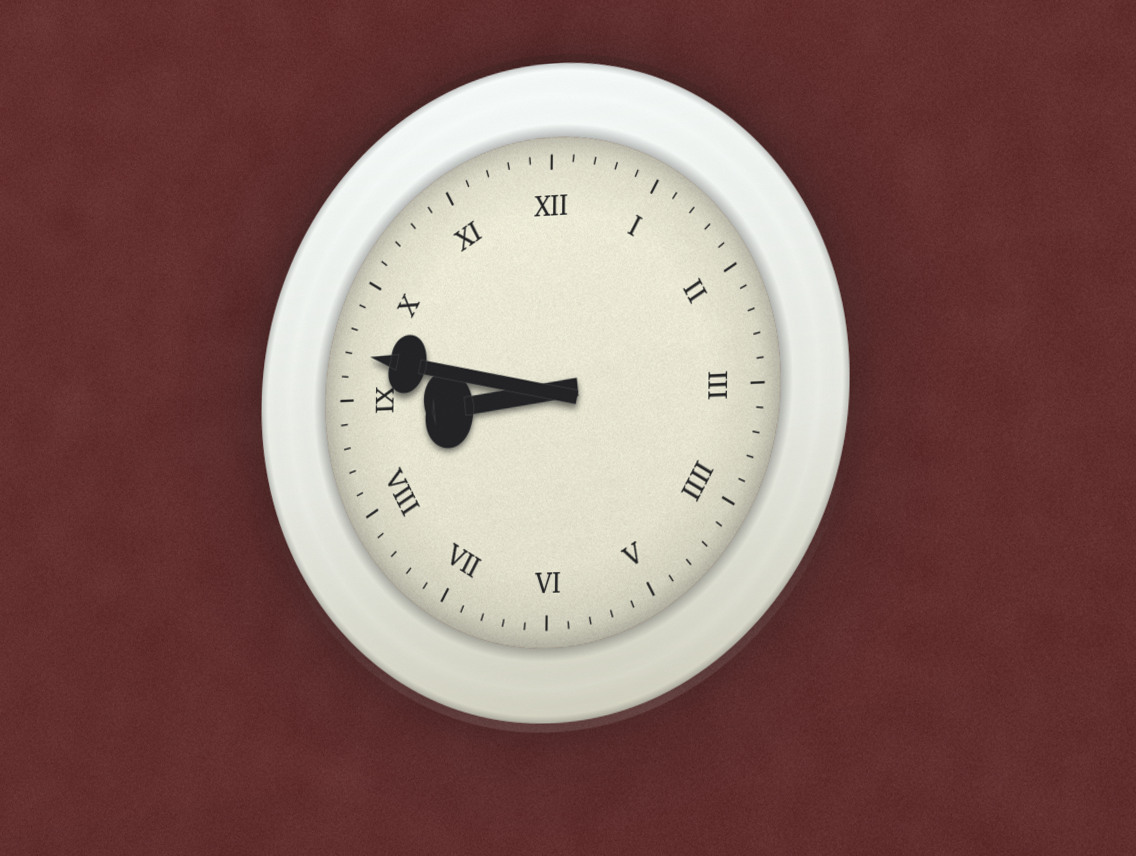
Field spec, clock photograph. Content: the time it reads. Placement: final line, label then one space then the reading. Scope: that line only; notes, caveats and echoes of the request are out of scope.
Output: 8:47
